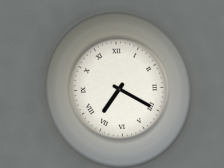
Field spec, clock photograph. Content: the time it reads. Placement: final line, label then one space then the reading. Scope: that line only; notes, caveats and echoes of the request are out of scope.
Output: 7:20
